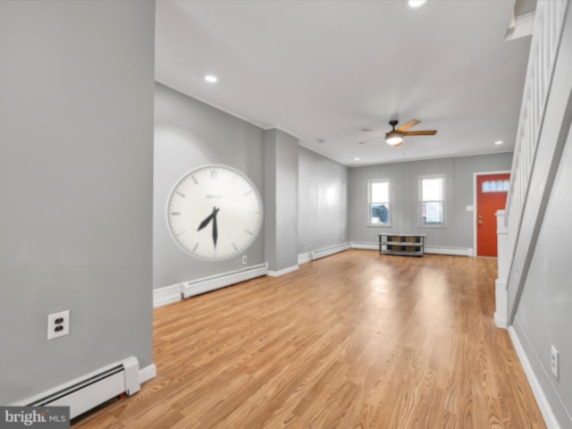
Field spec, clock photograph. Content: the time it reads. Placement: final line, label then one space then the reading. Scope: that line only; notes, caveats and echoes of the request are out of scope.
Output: 7:30
